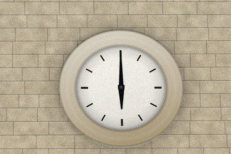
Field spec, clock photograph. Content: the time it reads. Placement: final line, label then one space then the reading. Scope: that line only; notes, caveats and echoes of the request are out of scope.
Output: 6:00
